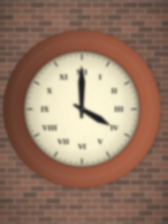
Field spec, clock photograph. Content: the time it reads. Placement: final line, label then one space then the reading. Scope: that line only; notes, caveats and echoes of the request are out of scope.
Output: 4:00
